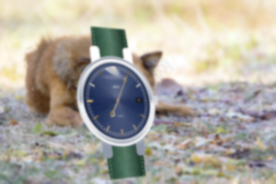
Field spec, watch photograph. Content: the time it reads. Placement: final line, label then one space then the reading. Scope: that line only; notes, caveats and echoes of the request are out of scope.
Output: 7:05
